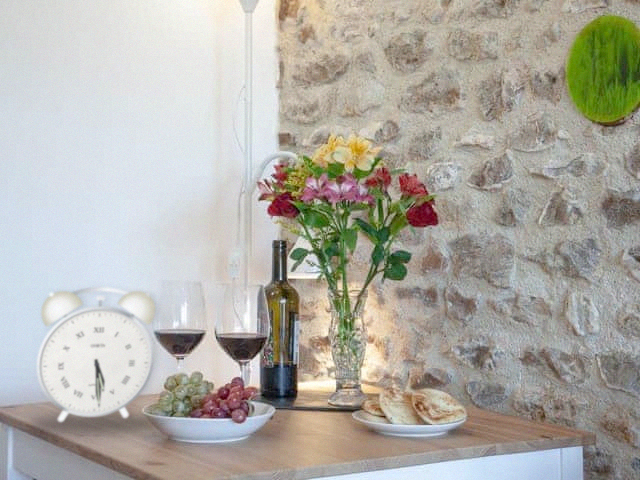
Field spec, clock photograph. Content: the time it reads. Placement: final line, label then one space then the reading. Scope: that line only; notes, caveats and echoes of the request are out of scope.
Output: 5:29
